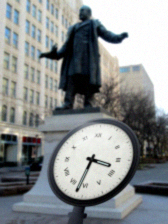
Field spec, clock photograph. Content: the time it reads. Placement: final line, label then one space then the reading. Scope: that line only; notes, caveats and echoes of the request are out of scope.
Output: 3:32
